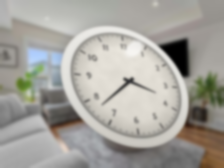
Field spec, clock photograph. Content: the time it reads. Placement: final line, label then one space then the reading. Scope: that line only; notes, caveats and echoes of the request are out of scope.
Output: 3:38
